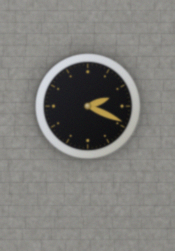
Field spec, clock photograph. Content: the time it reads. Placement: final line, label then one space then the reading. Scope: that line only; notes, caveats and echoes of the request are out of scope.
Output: 2:19
